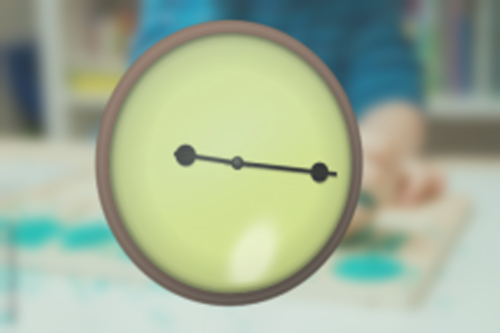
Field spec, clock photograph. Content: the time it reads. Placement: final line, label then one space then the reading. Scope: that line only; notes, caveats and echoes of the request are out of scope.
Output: 9:16
